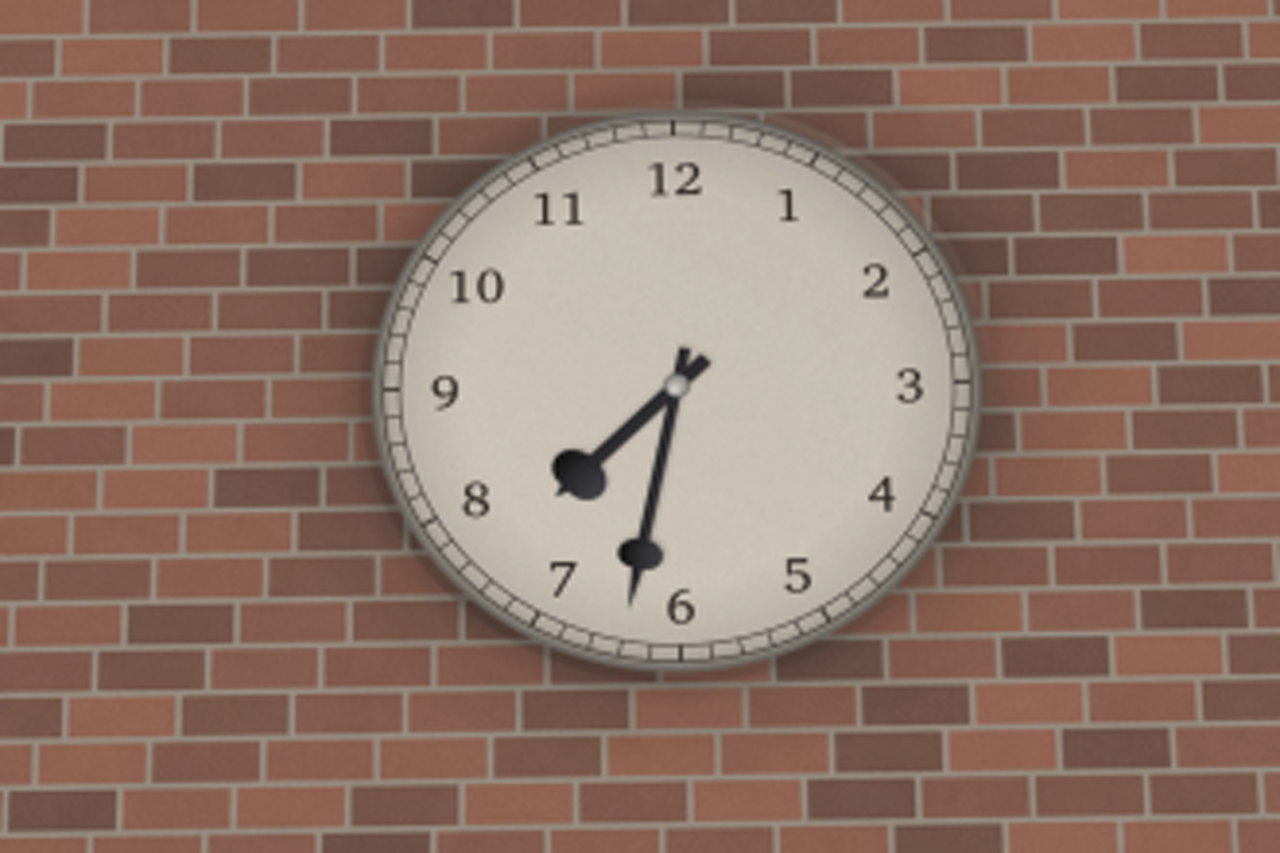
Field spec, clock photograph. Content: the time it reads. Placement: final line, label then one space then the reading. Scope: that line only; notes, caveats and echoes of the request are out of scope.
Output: 7:32
